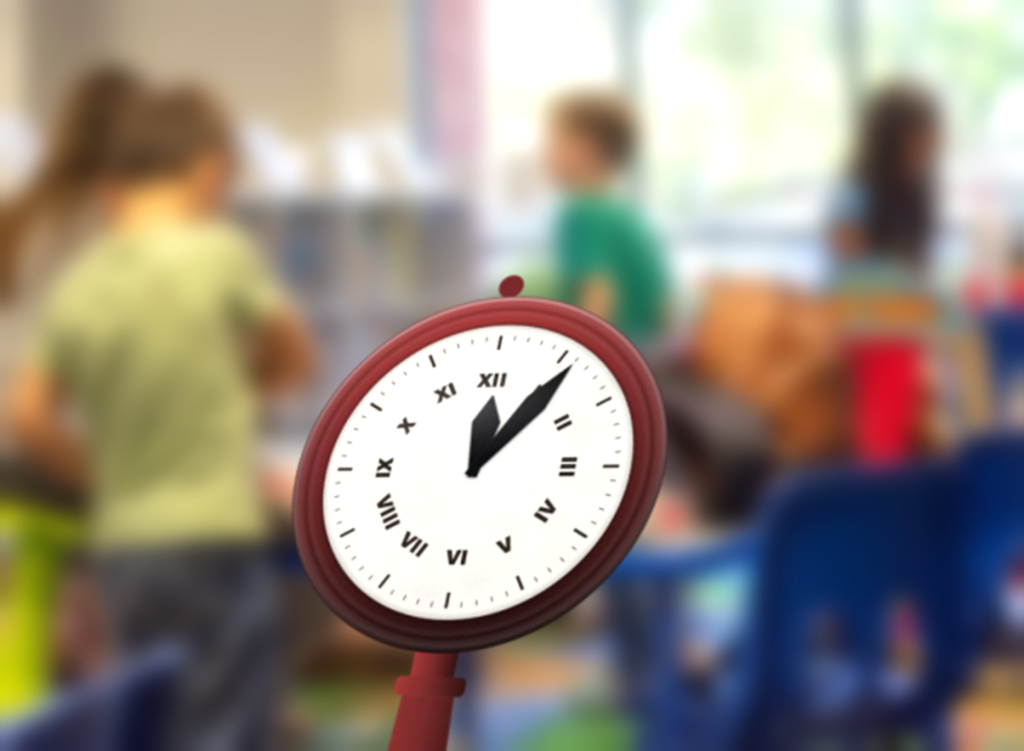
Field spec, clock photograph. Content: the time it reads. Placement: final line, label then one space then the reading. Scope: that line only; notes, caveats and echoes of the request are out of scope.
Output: 12:06
